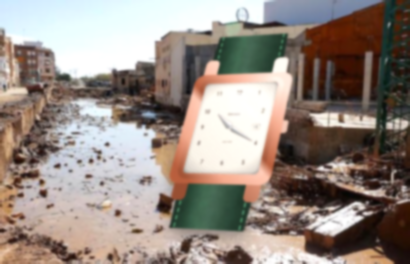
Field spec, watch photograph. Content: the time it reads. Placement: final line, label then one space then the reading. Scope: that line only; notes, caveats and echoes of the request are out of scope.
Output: 10:20
